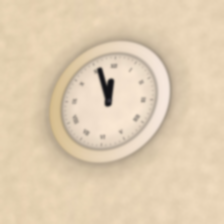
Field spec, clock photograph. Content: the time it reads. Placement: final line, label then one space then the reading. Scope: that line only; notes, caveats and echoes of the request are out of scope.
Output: 11:56
